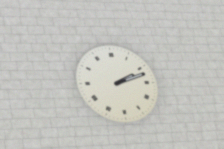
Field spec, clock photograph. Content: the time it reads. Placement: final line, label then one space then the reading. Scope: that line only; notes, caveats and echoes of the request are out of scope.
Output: 2:12
